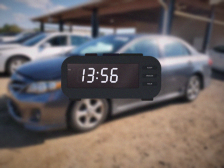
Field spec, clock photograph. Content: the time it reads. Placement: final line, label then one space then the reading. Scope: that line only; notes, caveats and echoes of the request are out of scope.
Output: 13:56
